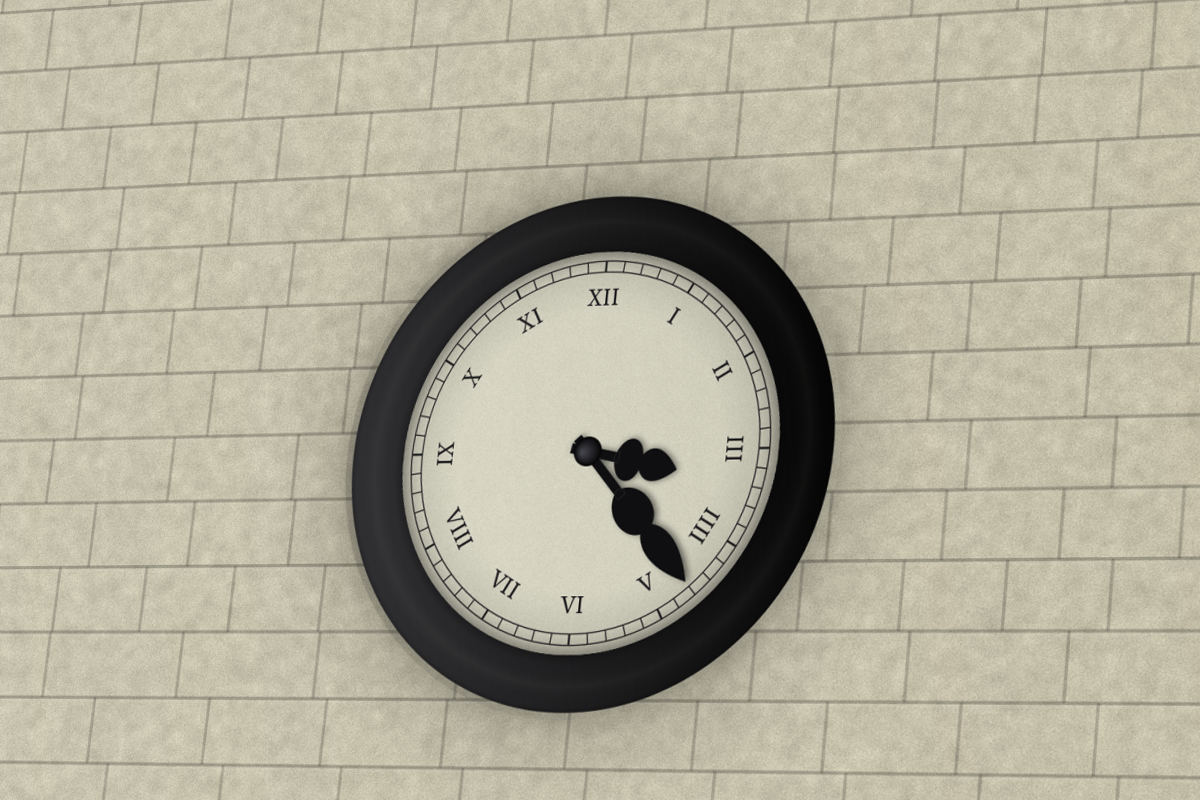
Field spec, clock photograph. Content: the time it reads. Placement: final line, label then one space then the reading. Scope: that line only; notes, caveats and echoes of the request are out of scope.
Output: 3:23
